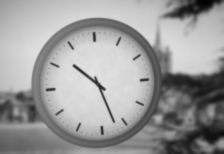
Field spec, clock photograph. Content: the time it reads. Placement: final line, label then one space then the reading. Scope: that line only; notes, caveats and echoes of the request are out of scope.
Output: 10:27
